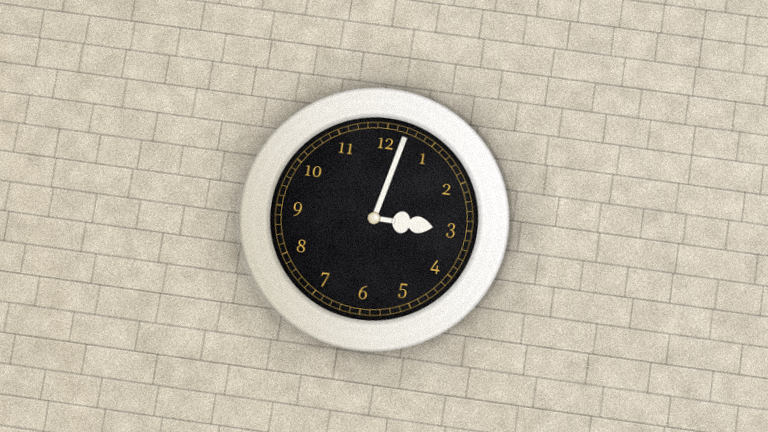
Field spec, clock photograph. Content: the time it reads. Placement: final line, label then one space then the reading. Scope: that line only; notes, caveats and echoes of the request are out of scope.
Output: 3:02
